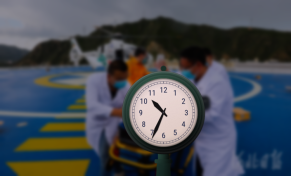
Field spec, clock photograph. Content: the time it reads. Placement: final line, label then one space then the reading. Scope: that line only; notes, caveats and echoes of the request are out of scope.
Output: 10:34
